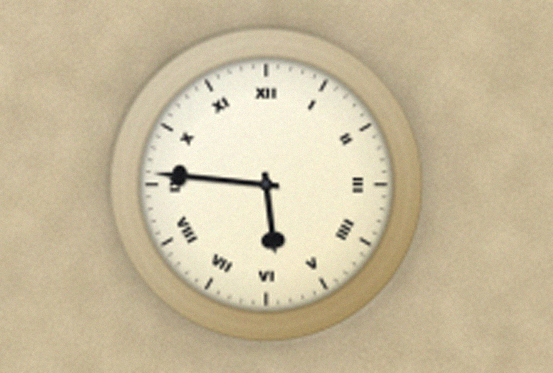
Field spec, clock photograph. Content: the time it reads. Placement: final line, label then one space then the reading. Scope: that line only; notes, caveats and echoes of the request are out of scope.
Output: 5:46
